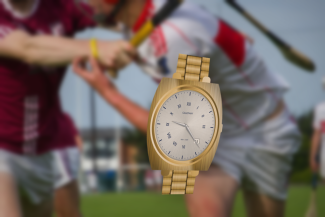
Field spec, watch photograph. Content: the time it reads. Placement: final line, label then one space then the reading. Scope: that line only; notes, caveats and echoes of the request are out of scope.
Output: 9:23
